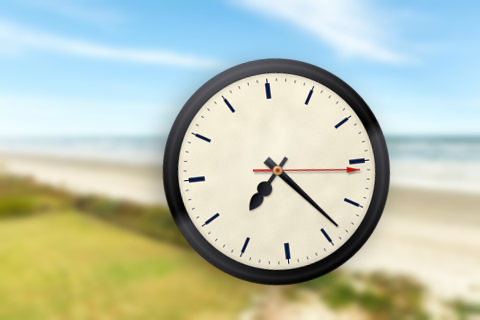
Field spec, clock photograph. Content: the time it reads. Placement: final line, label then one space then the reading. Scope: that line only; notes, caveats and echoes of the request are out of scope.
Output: 7:23:16
